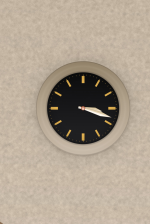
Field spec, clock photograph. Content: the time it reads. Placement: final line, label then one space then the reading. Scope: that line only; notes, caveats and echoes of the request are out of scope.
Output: 3:18
